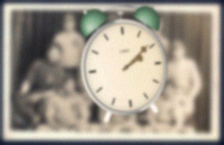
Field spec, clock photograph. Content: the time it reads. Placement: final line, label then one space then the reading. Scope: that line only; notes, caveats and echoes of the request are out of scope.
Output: 2:09
